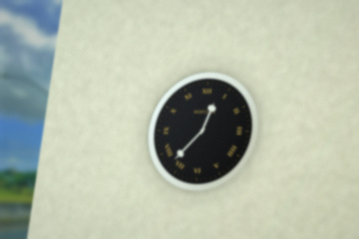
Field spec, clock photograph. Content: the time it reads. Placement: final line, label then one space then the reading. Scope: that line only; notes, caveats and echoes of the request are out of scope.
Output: 12:37
